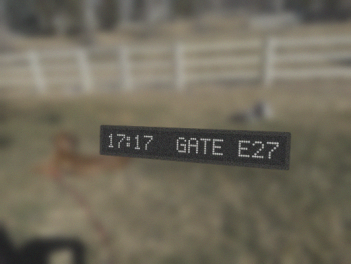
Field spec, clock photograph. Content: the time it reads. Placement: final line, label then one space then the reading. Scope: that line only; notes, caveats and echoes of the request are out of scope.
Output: 17:17
